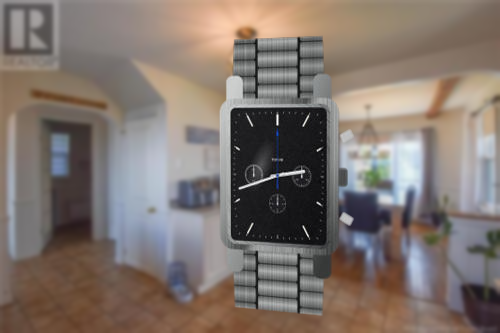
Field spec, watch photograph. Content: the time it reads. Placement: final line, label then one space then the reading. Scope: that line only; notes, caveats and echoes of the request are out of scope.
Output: 2:42
